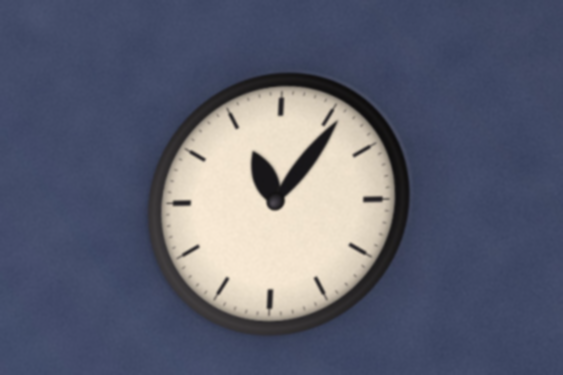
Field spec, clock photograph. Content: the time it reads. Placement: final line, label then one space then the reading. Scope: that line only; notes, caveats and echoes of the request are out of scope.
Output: 11:06
